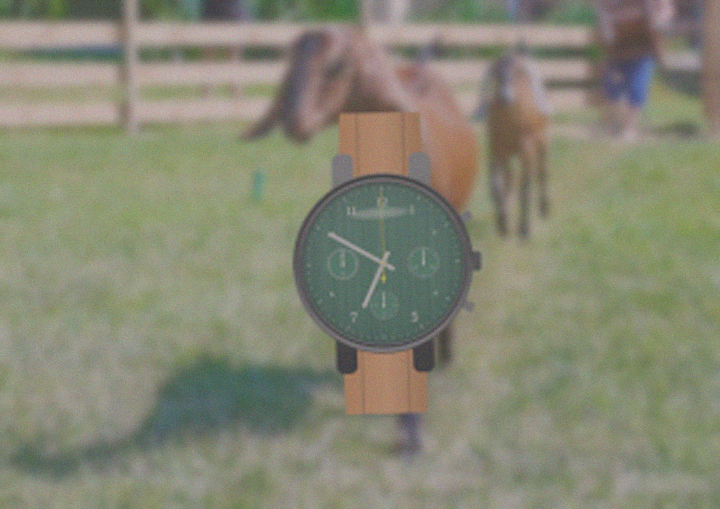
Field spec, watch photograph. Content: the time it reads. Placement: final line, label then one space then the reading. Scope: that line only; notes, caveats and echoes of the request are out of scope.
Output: 6:50
